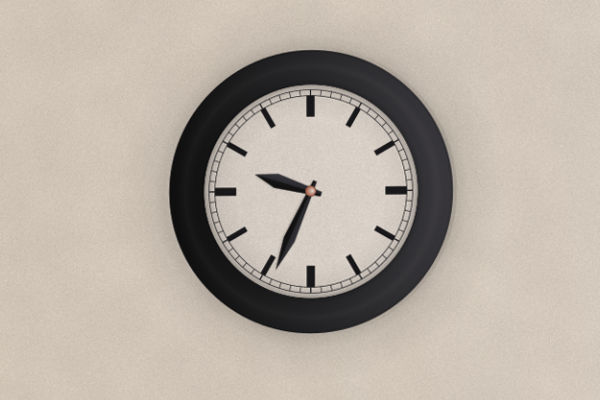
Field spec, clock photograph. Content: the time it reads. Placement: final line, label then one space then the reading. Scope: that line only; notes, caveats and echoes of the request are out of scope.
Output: 9:34
